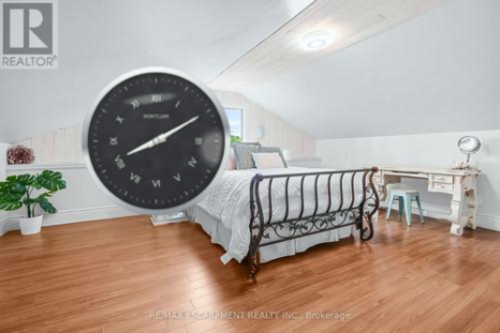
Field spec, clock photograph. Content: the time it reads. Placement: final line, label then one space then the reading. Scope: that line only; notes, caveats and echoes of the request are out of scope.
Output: 8:10
